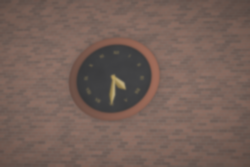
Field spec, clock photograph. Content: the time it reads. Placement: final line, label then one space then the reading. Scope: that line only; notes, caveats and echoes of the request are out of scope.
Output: 4:30
